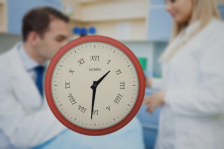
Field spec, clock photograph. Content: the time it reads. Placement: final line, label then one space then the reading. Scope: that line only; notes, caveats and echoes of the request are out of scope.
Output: 1:31
